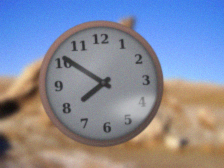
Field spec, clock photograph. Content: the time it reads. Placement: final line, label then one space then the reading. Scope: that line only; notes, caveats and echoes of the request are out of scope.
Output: 7:51
